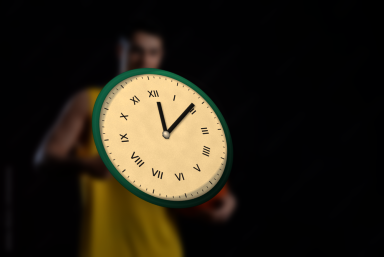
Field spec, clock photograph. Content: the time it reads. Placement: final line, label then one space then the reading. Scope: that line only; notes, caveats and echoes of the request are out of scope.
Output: 12:09
